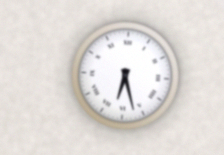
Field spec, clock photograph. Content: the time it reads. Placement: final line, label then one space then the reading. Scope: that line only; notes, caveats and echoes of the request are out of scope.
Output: 6:27
